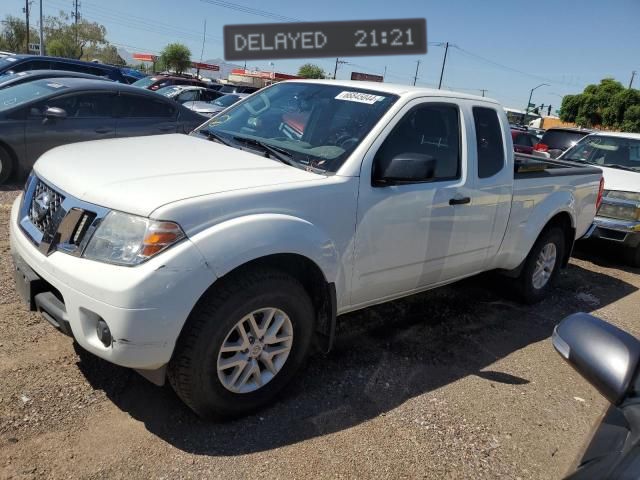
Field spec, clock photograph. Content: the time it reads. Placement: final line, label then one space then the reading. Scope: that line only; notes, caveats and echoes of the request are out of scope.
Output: 21:21
